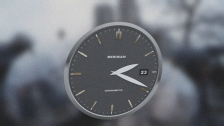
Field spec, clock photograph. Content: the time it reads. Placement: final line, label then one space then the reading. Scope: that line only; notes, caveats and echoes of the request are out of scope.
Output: 2:19
